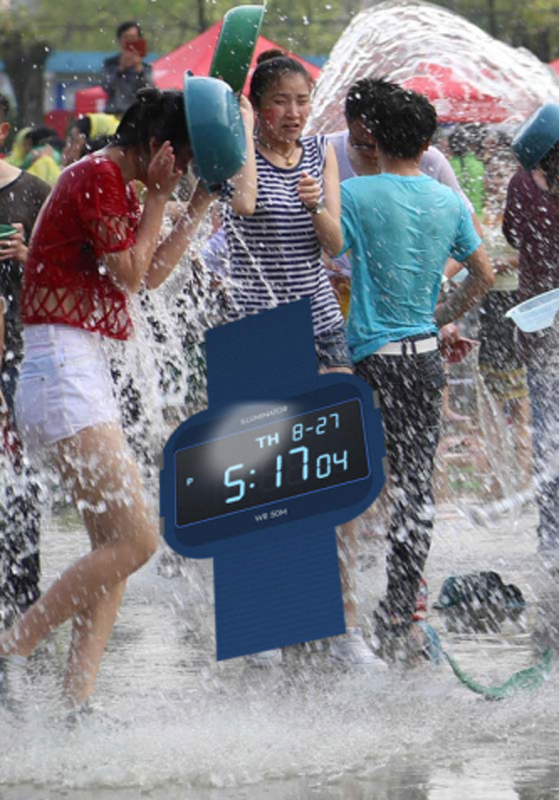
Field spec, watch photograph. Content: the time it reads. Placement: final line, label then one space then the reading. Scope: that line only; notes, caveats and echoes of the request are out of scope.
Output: 5:17:04
